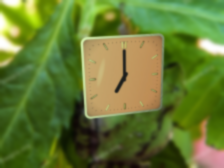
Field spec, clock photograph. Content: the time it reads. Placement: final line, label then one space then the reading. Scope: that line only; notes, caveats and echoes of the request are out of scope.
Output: 7:00
